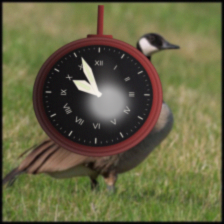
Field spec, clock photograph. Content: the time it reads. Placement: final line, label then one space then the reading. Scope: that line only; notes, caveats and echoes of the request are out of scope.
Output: 9:56
